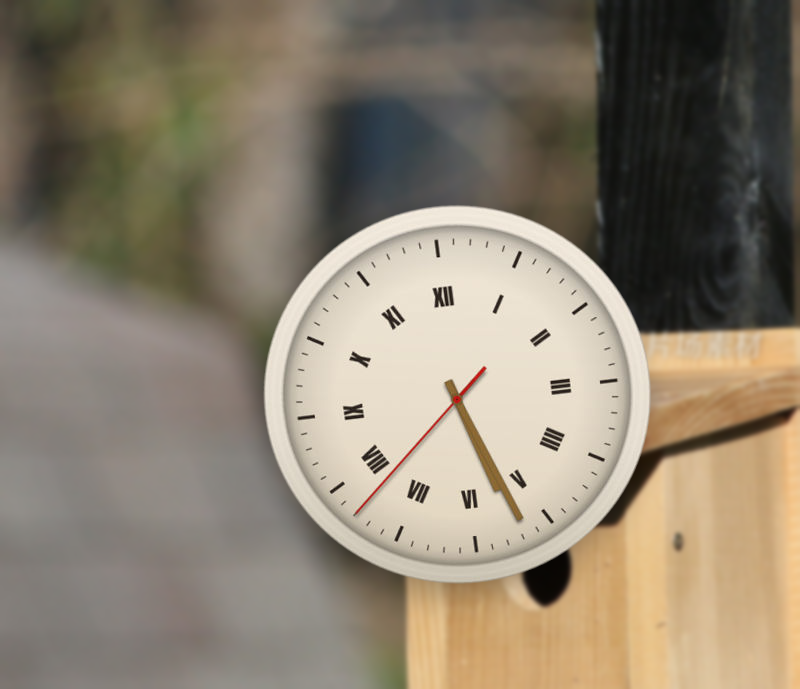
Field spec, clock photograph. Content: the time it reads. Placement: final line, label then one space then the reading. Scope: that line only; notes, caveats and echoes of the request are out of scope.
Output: 5:26:38
